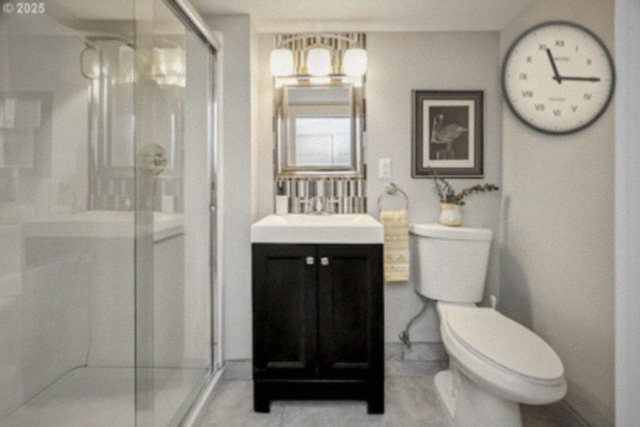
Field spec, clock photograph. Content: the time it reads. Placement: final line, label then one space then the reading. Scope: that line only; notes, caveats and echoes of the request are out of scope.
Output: 11:15
